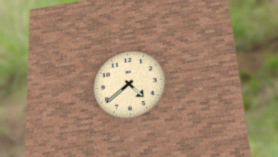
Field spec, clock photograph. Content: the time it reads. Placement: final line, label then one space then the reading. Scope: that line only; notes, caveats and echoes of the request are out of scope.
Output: 4:39
